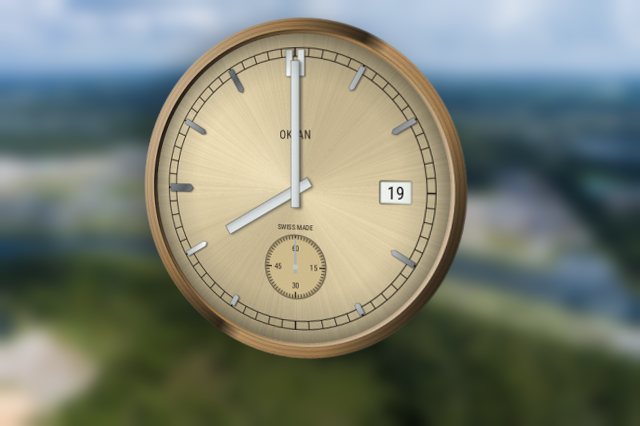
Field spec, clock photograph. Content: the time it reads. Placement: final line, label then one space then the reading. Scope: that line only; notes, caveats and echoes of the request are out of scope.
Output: 8:00
